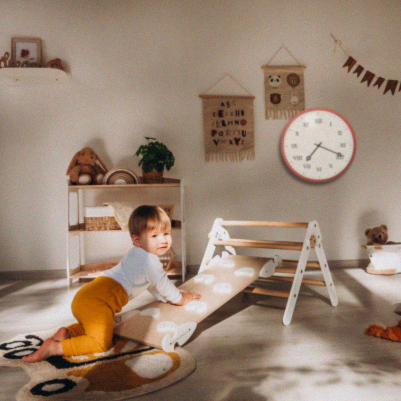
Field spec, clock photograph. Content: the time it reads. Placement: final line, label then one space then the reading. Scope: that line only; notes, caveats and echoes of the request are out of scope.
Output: 7:19
